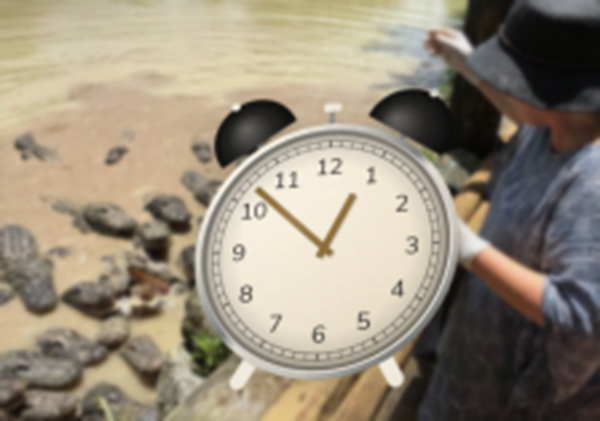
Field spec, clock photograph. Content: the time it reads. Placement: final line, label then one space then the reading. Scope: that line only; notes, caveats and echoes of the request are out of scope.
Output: 12:52
